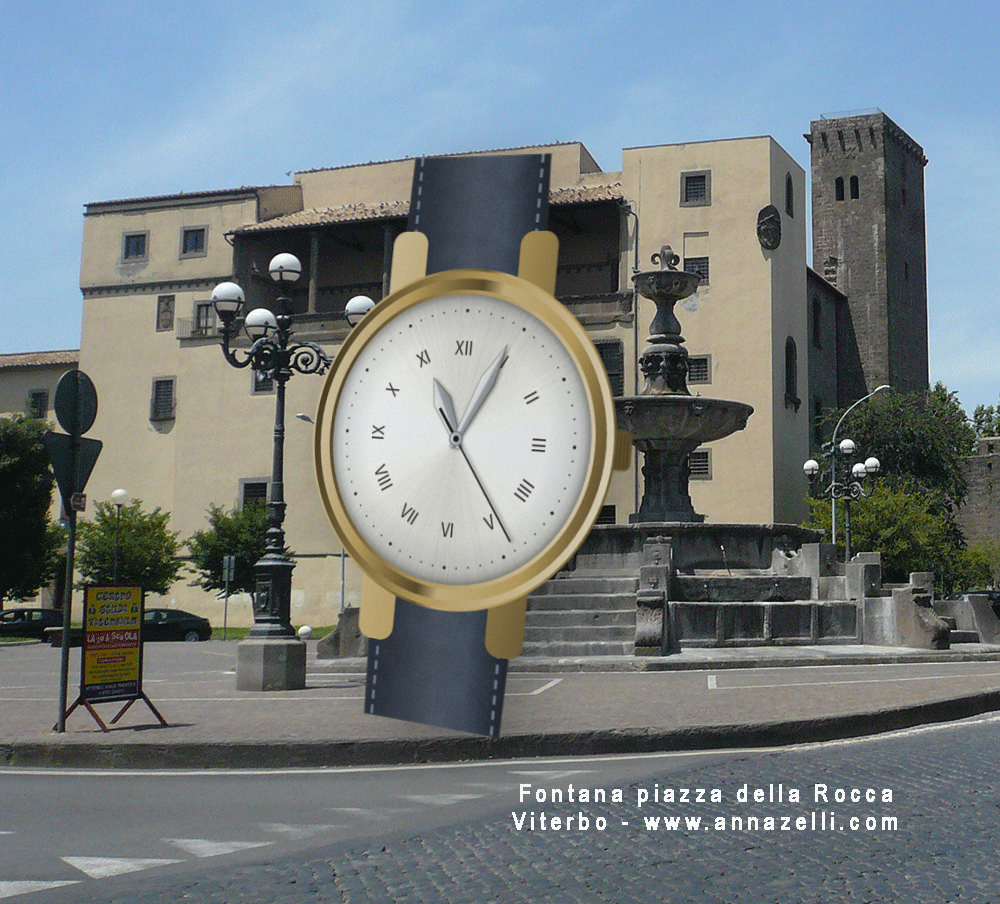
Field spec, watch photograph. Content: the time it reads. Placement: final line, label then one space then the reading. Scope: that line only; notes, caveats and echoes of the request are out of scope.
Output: 11:04:24
